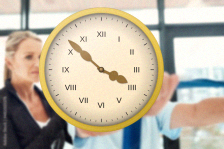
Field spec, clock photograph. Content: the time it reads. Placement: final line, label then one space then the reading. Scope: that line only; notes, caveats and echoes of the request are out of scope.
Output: 3:52
